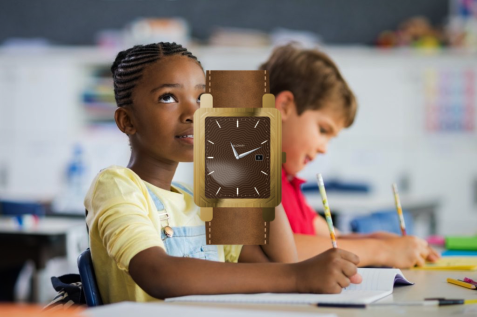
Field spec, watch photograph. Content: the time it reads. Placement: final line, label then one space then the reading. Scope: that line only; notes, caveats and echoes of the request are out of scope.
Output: 11:11
